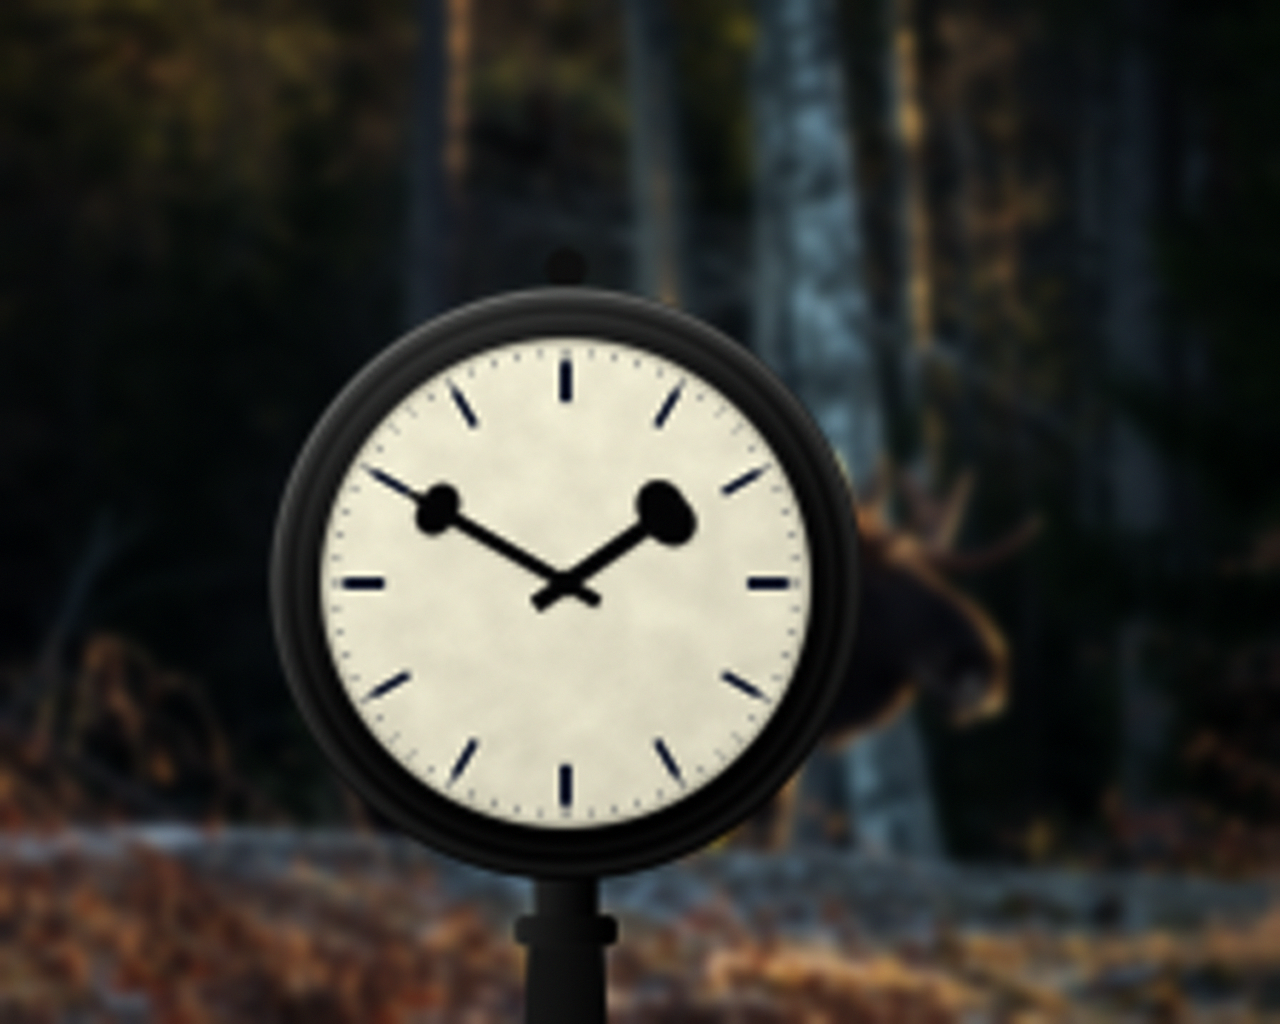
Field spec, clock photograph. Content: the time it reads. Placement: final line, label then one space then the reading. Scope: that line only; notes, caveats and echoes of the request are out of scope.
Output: 1:50
